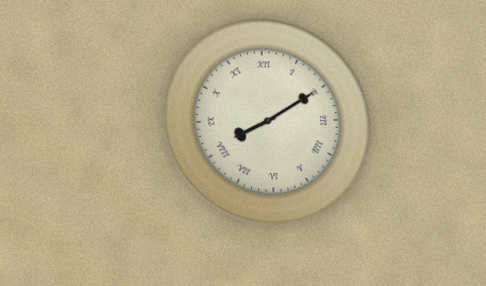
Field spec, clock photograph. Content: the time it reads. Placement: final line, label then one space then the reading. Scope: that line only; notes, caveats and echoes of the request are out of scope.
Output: 8:10
